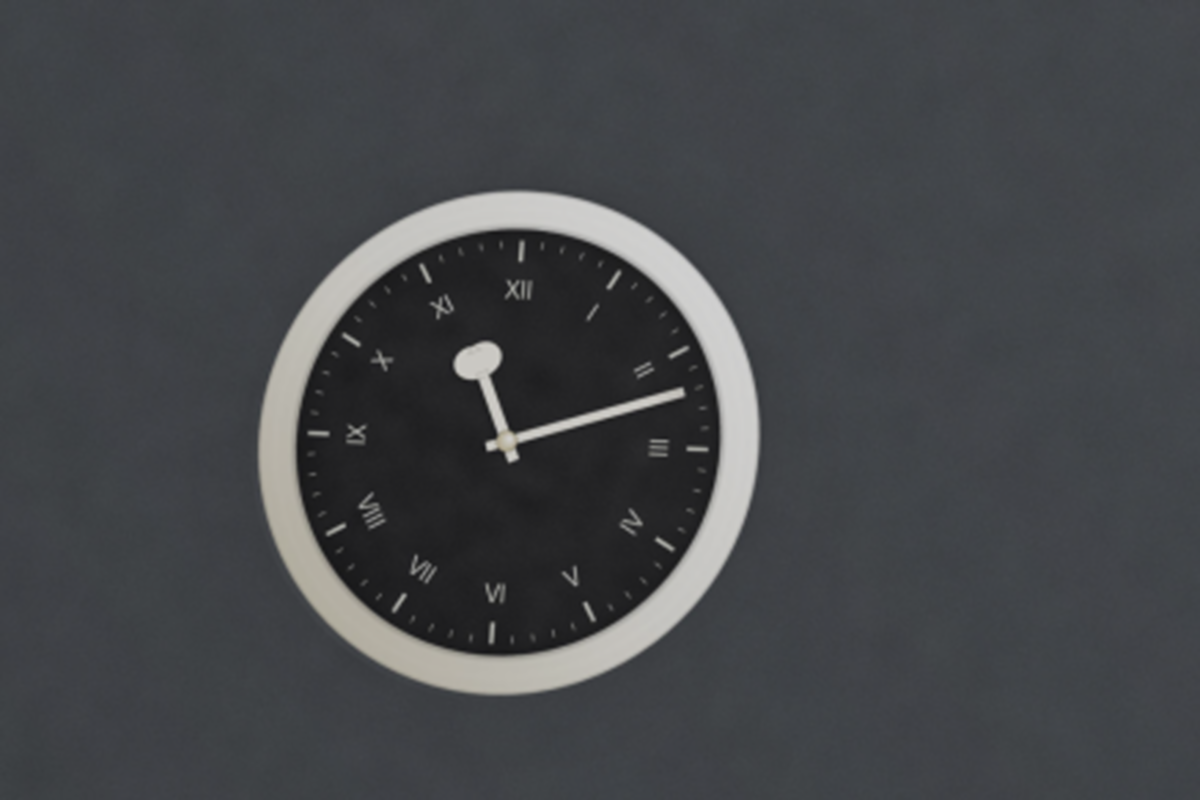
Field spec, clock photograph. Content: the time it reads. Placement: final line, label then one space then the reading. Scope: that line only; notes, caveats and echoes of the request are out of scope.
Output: 11:12
